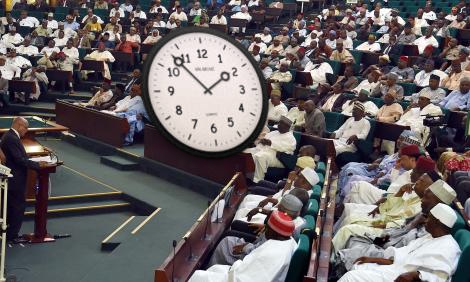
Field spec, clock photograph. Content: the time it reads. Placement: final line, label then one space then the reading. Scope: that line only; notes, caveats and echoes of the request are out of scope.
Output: 1:53
